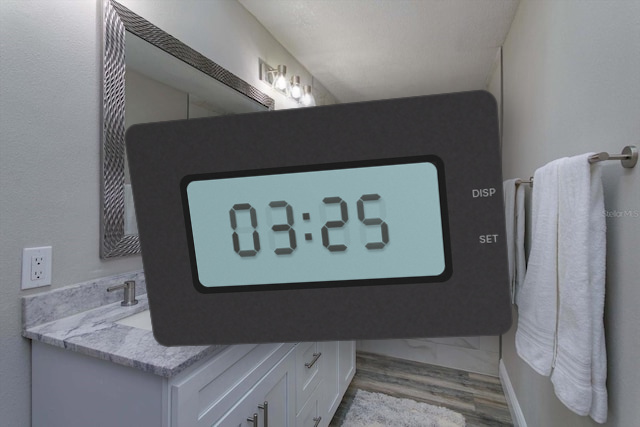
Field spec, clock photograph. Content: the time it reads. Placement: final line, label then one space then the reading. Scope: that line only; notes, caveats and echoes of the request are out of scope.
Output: 3:25
